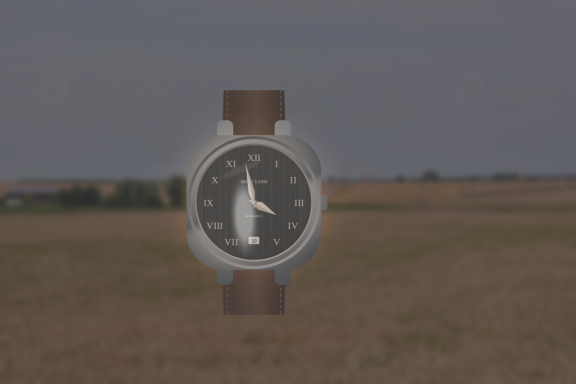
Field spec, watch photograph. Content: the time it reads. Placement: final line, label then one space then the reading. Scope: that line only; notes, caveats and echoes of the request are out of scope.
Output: 3:58
